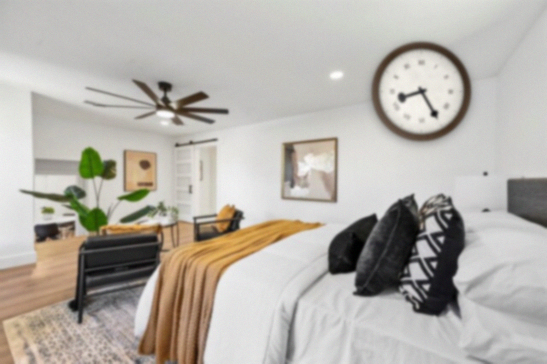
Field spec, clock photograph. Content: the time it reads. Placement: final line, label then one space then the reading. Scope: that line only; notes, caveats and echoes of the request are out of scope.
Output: 8:25
